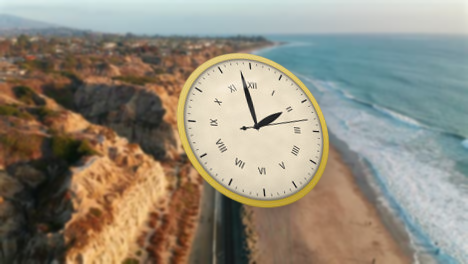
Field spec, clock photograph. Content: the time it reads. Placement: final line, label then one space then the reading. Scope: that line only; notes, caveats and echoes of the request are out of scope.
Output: 1:58:13
